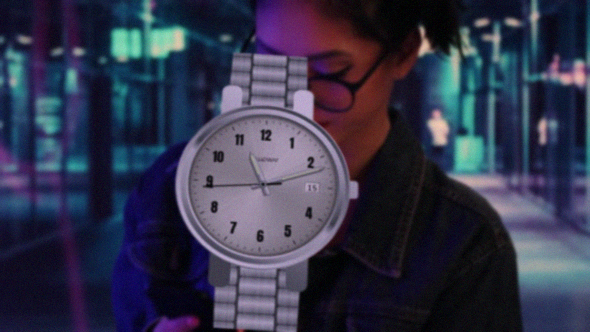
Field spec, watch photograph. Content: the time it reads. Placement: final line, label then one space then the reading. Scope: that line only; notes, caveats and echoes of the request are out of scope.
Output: 11:11:44
